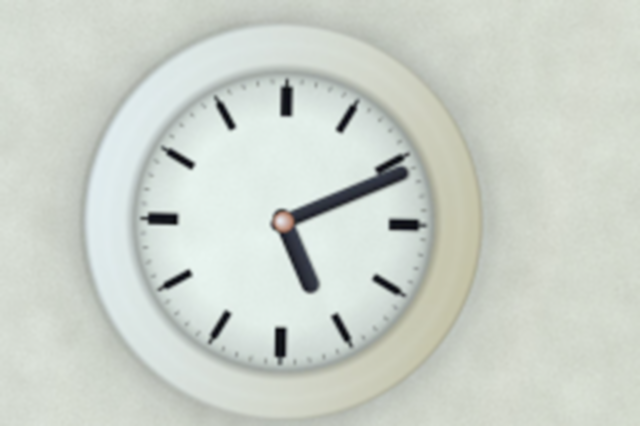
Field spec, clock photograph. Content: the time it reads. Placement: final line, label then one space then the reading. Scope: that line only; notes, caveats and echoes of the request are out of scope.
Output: 5:11
